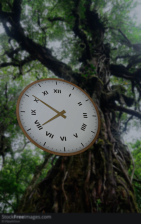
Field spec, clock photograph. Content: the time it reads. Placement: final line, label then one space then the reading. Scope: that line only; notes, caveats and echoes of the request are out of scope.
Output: 7:51
